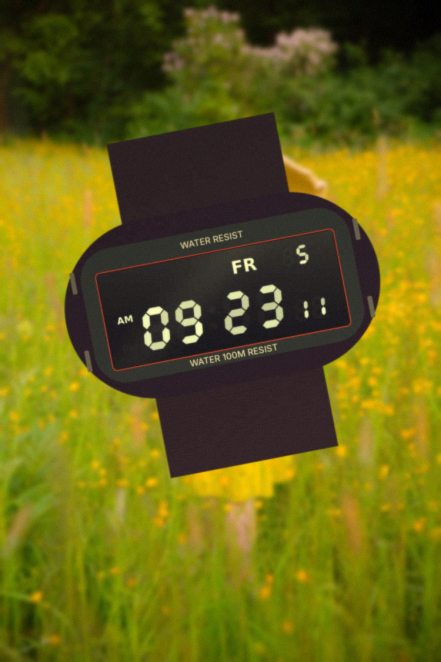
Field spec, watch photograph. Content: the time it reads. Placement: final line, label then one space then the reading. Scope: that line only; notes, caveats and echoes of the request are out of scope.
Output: 9:23:11
